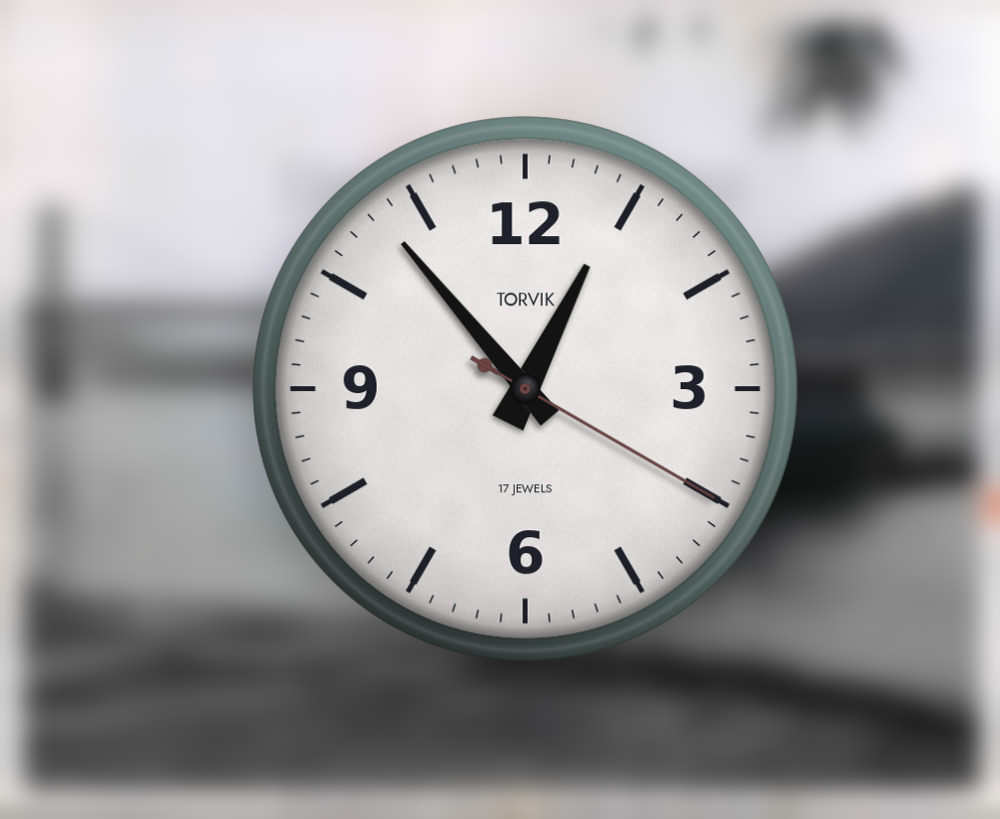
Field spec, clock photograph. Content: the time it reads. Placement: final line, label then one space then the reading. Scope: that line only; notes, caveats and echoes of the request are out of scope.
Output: 12:53:20
